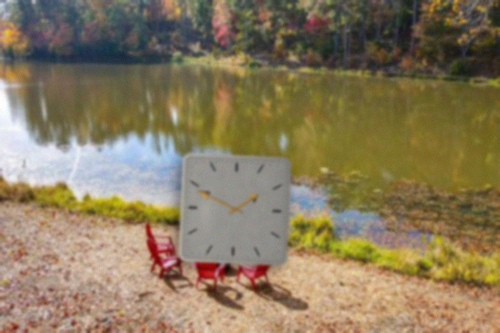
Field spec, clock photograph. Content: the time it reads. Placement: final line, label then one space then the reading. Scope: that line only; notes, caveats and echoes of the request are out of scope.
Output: 1:49
